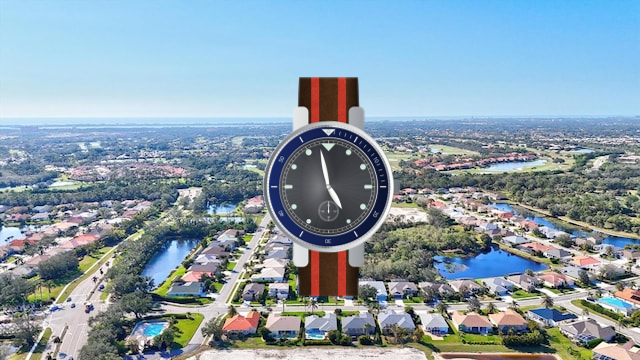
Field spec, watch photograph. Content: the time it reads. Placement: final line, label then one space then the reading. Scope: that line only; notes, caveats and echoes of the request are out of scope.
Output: 4:58
